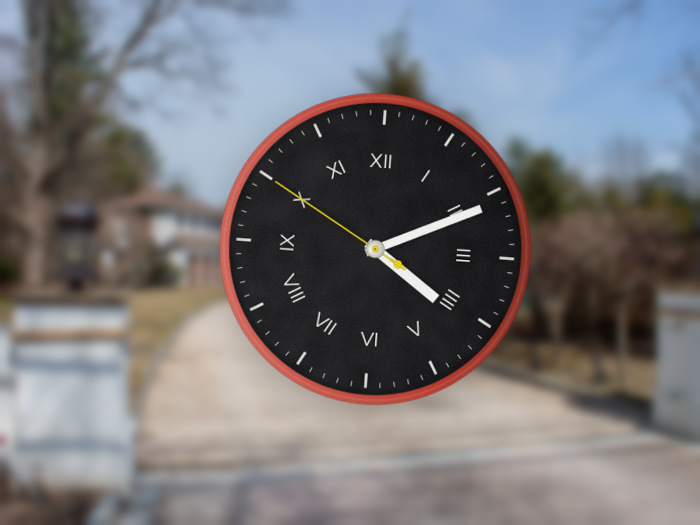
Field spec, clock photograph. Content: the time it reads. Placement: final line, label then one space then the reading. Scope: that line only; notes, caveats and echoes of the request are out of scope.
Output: 4:10:50
